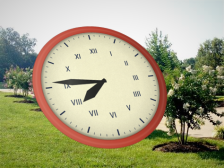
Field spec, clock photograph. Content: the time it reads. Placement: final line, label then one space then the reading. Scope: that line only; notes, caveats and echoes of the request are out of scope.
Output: 7:46
